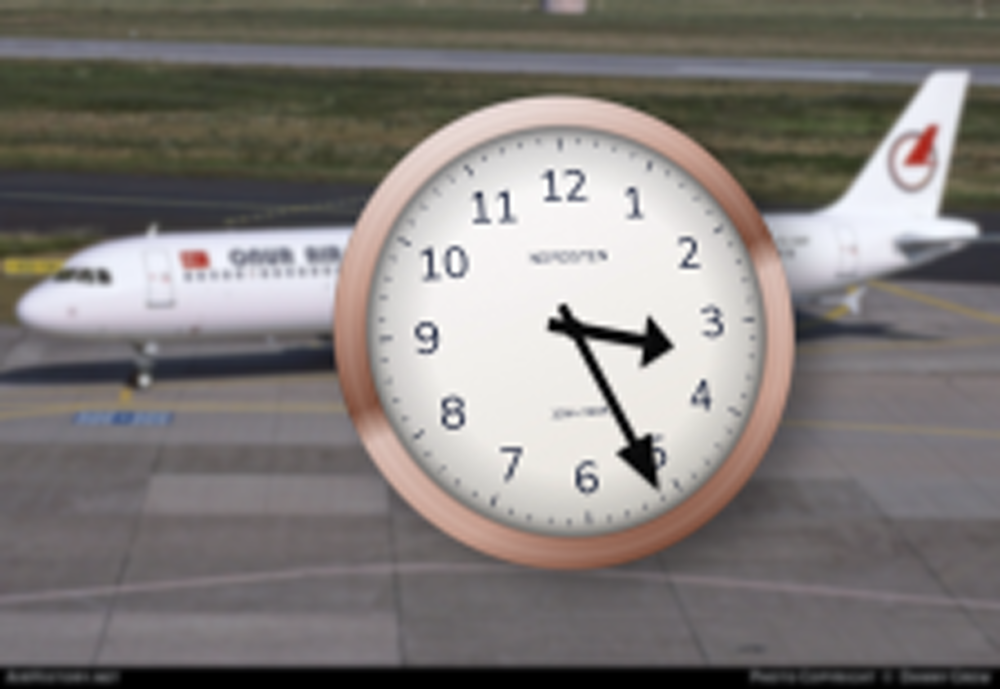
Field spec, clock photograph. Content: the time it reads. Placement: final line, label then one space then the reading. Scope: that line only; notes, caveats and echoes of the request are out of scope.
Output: 3:26
